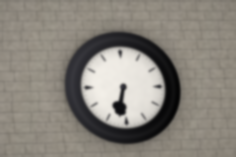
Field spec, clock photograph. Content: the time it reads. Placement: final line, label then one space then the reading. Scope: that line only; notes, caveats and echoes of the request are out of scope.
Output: 6:32
